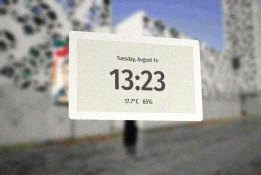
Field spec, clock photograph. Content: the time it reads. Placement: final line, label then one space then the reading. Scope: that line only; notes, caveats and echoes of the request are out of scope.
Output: 13:23
